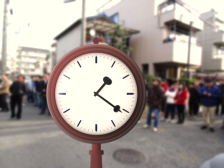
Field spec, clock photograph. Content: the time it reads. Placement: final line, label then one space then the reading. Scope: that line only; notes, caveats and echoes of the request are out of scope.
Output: 1:21
